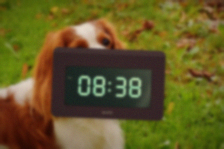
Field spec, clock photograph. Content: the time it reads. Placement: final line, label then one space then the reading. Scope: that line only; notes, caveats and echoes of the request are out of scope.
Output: 8:38
